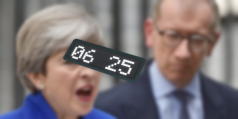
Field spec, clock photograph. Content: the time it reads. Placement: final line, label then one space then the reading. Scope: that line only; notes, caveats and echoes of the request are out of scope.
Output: 6:25
